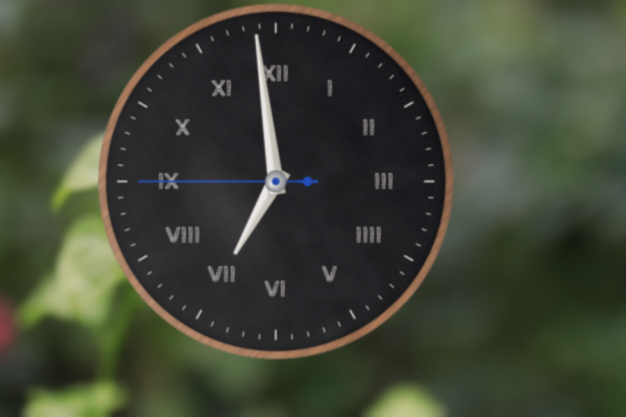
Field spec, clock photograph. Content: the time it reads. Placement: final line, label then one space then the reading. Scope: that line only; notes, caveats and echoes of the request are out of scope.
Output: 6:58:45
